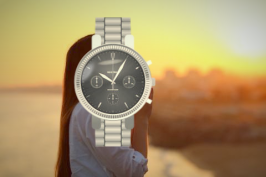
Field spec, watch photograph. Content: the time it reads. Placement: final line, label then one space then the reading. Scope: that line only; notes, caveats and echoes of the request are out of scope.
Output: 10:05
